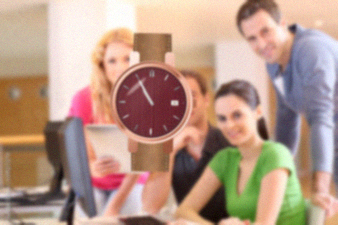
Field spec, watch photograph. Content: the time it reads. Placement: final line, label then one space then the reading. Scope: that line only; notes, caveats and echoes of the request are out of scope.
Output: 10:55
